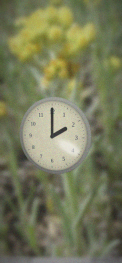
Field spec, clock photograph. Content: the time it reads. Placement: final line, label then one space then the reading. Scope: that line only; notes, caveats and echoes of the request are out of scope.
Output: 2:00
